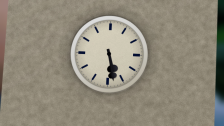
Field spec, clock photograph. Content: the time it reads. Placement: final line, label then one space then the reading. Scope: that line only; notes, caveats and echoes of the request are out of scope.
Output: 5:28
